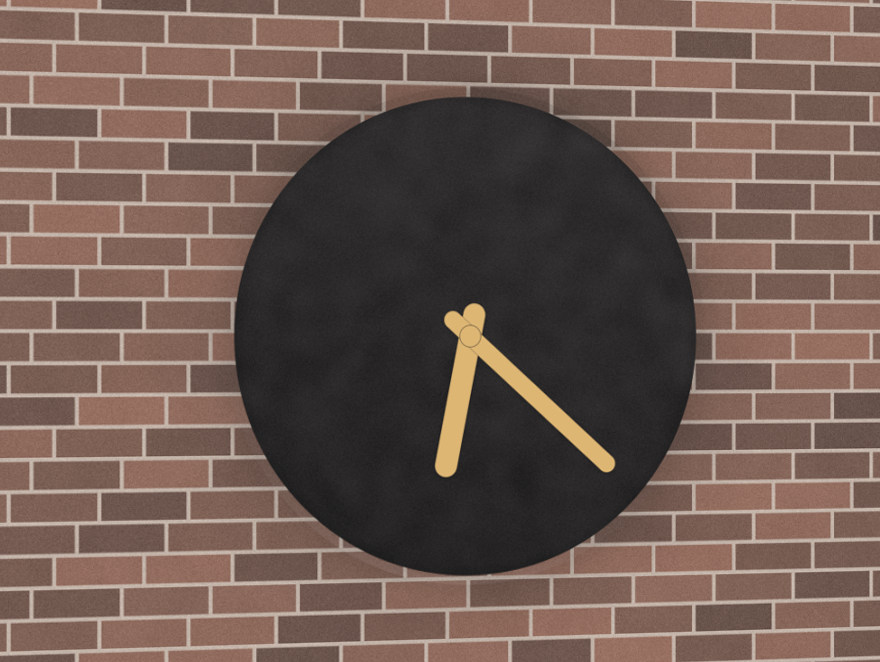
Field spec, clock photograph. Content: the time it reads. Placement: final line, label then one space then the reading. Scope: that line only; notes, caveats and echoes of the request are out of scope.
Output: 6:22
